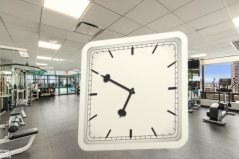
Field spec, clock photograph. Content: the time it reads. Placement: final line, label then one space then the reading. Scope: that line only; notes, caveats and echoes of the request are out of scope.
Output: 6:50
